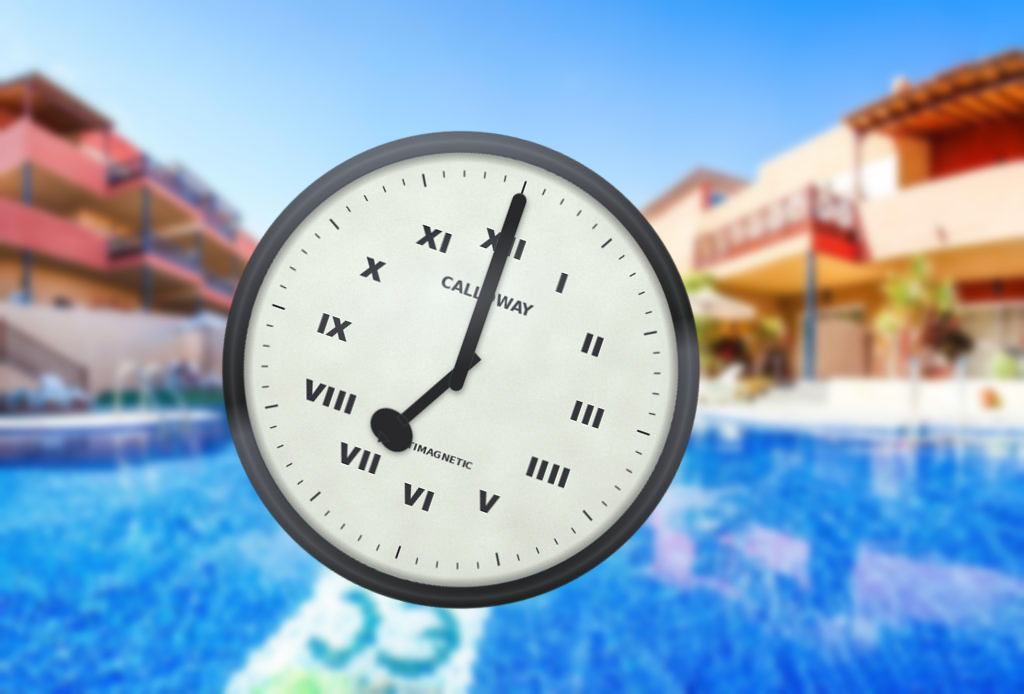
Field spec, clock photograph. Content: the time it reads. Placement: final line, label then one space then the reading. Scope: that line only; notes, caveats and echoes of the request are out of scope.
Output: 7:00
